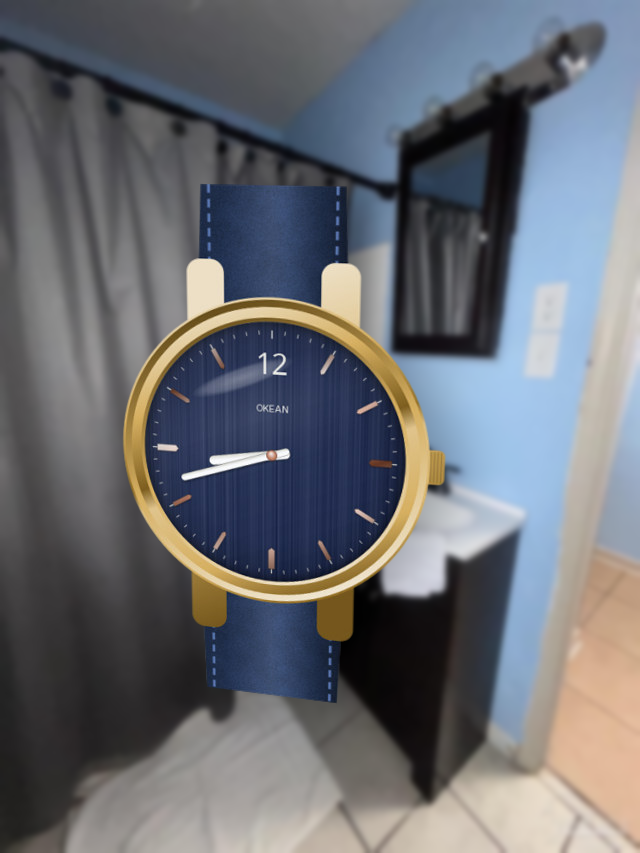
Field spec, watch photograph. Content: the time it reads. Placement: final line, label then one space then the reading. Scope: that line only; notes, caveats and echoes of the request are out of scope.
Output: 8:42
